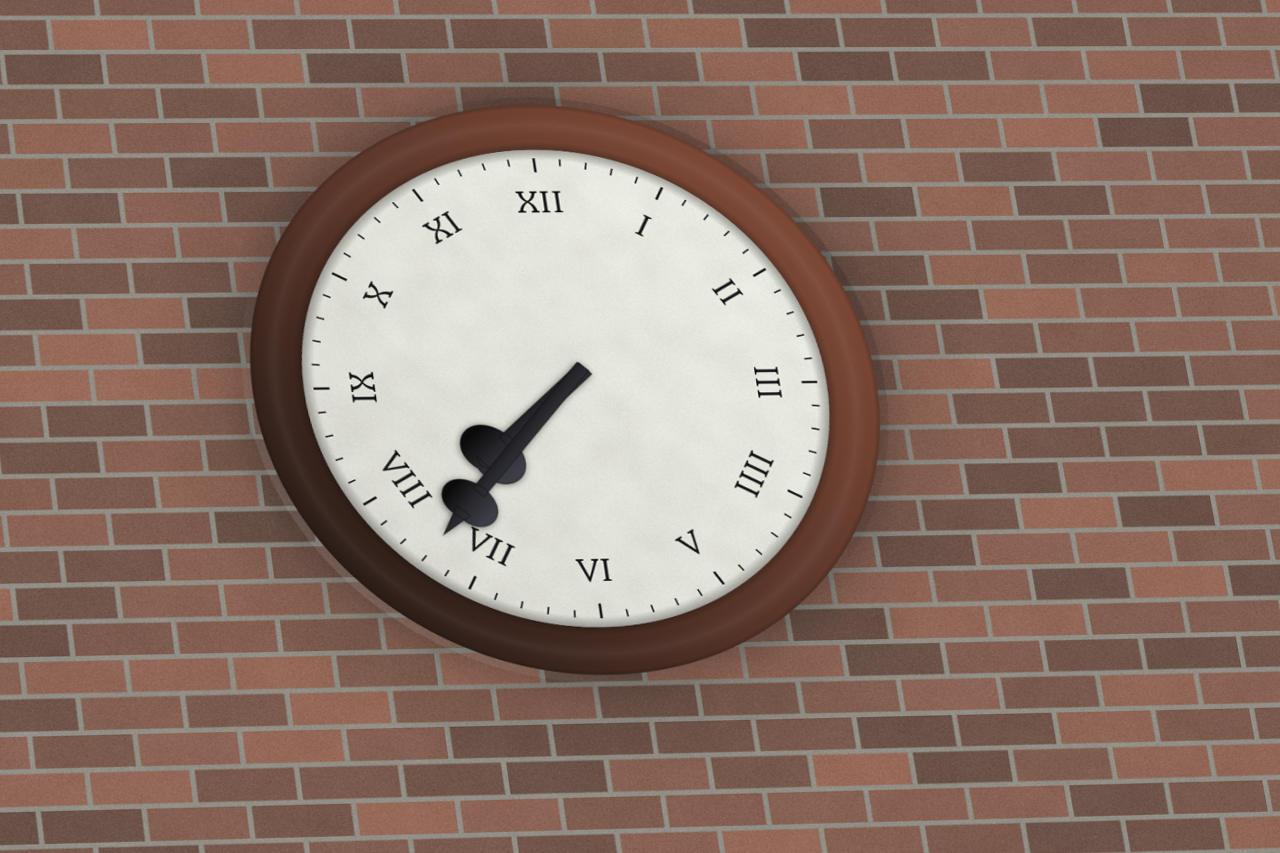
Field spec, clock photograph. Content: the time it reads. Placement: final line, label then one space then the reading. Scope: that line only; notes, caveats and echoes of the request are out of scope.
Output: 7:37
